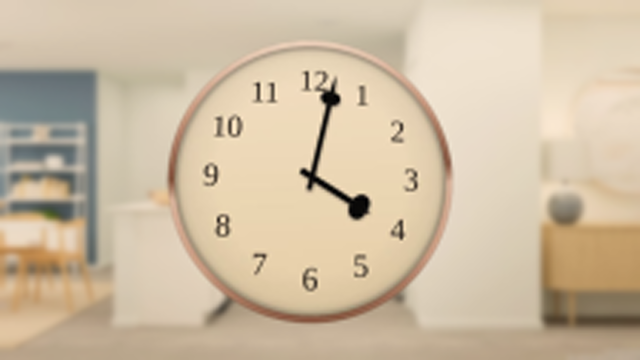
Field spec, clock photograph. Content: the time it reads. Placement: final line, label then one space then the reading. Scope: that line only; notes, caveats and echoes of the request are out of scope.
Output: 4:02
